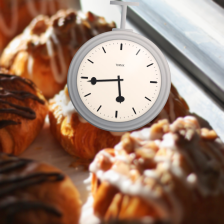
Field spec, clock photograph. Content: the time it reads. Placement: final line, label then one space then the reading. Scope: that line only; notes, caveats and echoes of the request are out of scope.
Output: 5:44
